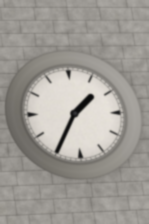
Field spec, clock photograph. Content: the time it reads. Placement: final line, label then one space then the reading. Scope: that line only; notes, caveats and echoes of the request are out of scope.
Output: 1:35
